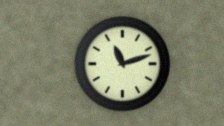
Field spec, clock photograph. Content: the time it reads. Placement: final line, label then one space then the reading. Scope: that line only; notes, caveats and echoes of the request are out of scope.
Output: 11:12
